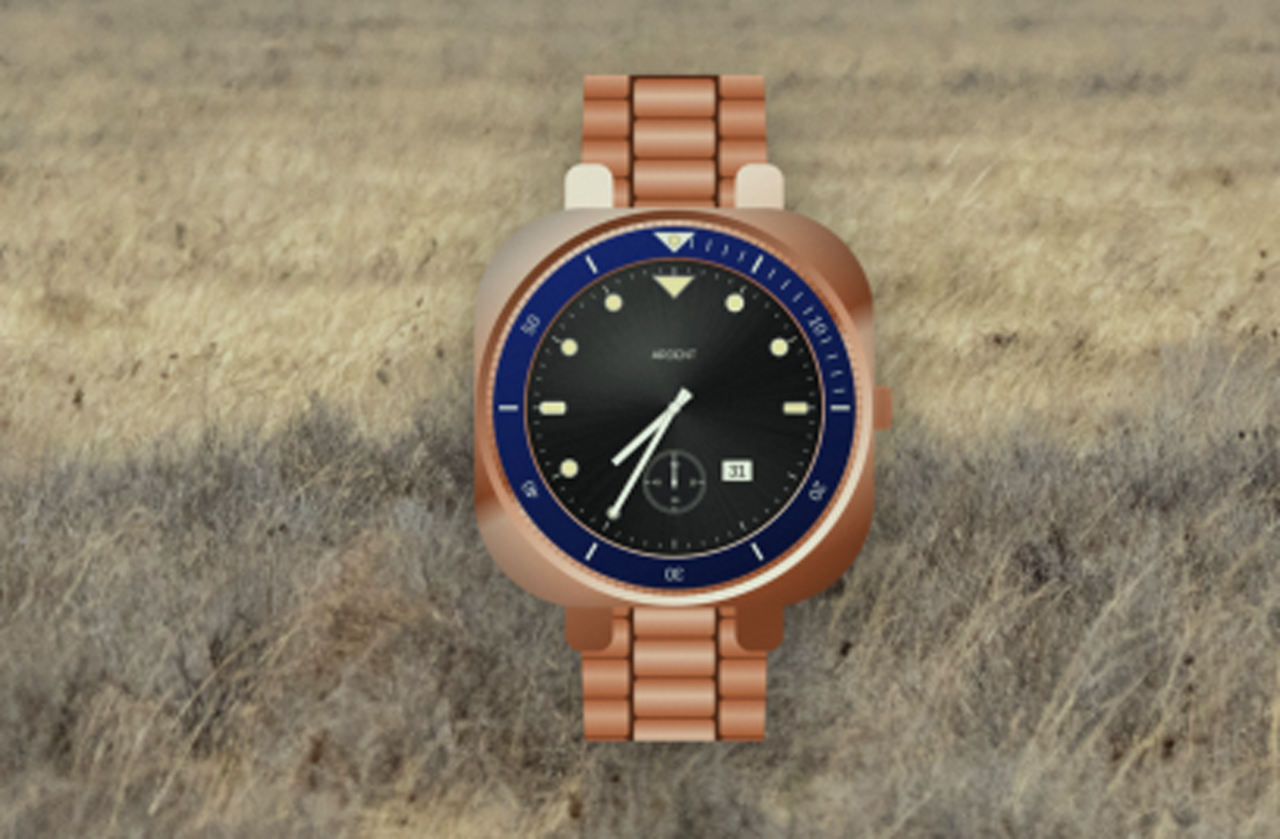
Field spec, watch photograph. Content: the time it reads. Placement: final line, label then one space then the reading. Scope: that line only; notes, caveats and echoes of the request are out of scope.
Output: 7:35
